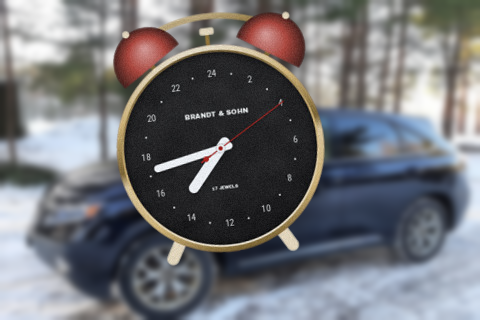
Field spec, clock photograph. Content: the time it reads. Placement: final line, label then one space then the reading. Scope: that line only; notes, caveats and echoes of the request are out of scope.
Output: 14:43:10
